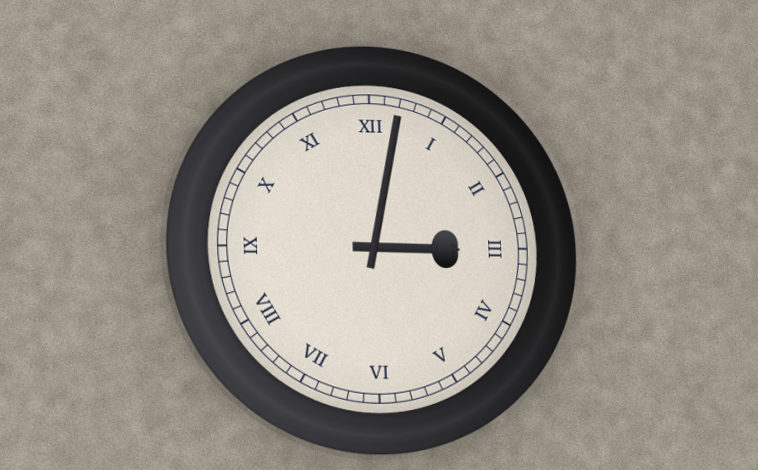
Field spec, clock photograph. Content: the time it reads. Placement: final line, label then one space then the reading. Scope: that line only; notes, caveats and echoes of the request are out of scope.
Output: 3:02
